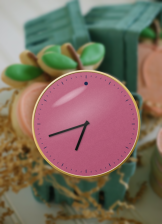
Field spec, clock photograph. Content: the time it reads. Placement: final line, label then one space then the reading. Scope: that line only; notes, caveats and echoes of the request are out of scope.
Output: 6:42
